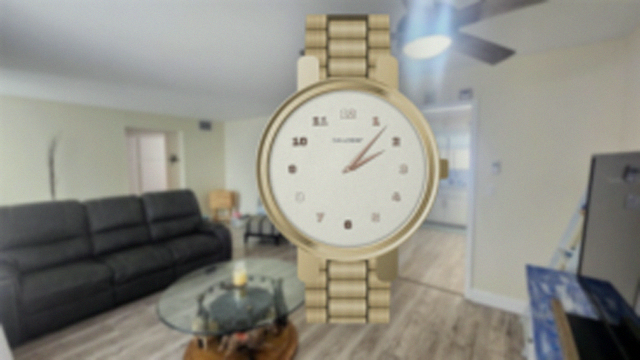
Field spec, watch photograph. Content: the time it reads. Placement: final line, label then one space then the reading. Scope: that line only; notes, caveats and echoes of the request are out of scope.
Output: 2:07
